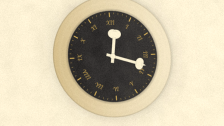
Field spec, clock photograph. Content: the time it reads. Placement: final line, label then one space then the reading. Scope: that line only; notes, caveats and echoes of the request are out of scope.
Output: 12:18
